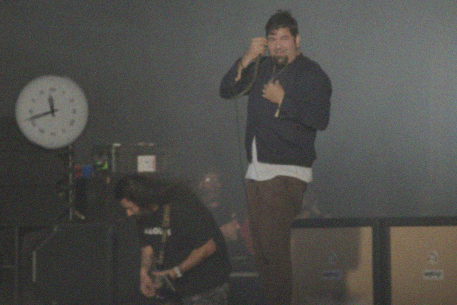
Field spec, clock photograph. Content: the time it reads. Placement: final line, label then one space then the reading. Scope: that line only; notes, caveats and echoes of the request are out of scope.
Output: 11:42
